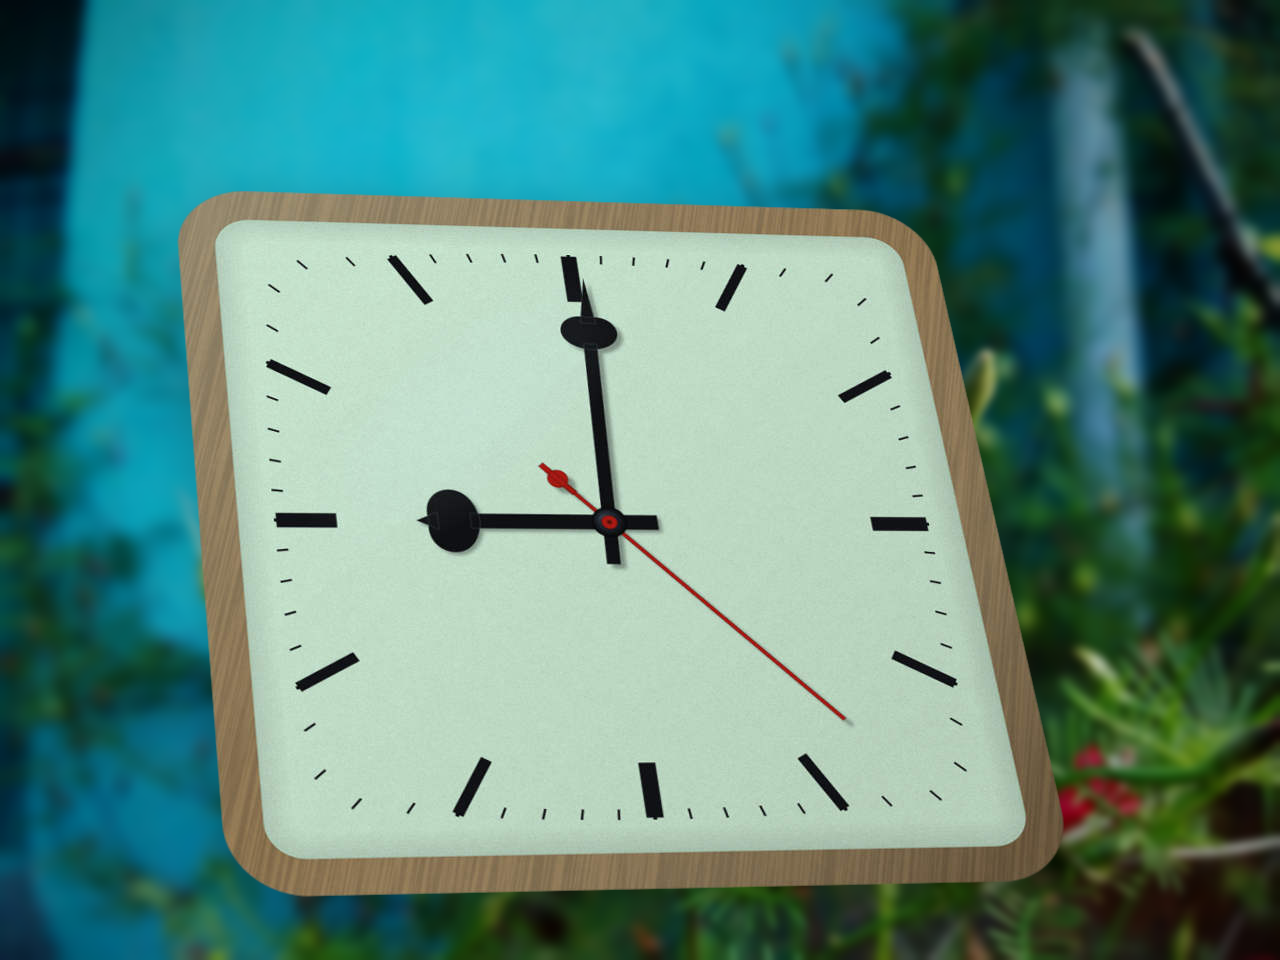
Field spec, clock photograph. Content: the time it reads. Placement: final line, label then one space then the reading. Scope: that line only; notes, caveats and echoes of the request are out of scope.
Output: 9:00:23
